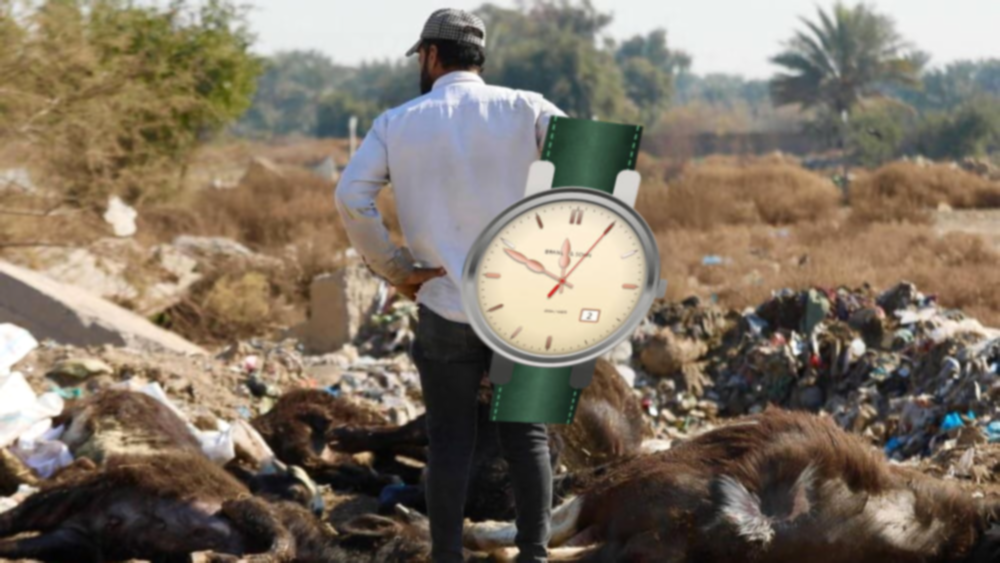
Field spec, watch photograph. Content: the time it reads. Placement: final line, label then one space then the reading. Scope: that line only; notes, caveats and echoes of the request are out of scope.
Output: 11:49:05
